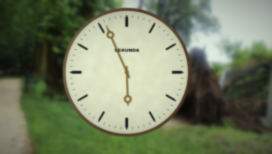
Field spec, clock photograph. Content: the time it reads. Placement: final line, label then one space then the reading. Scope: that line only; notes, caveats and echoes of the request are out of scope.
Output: 5:56
